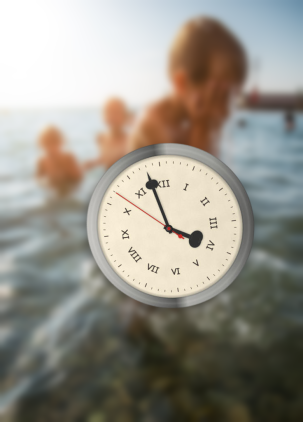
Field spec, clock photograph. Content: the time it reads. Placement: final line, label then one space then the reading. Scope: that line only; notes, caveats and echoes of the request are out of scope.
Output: 3:57:52
